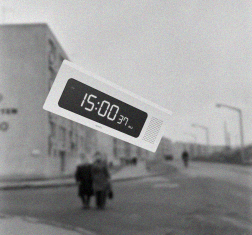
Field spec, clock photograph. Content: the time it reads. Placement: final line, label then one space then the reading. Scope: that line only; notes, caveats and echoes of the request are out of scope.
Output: 15:00:37
